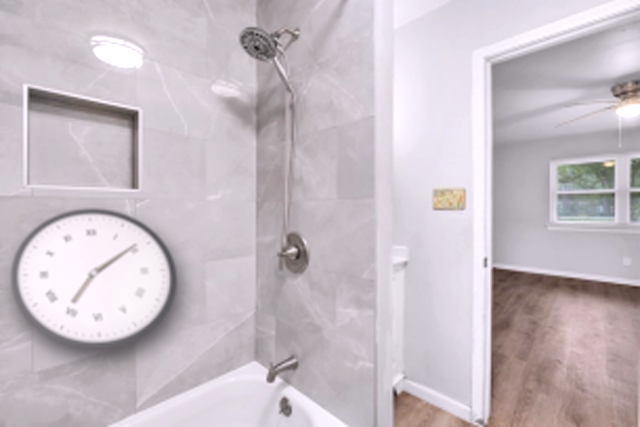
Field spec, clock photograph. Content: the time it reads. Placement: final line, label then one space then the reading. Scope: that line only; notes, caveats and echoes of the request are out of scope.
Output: 7:09
